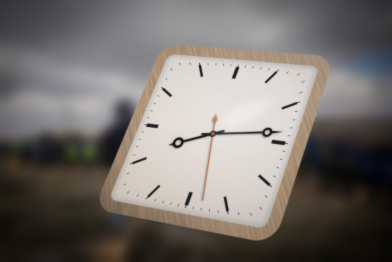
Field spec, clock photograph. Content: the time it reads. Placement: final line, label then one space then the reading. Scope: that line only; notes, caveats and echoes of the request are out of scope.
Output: 8:13:28
